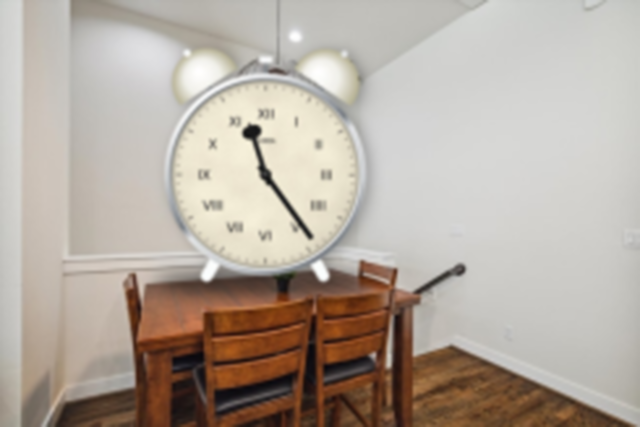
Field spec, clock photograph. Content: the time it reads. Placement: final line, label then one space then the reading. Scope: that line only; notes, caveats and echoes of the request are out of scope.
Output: 11:24
